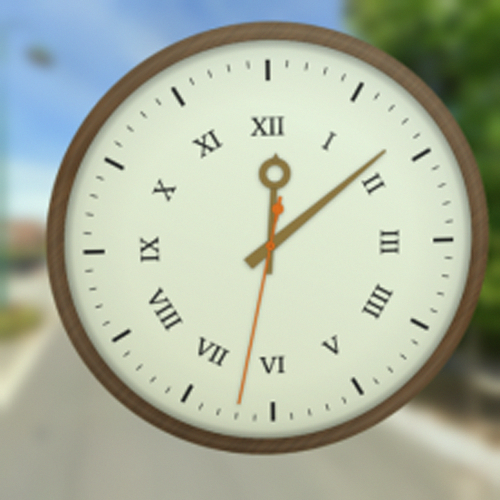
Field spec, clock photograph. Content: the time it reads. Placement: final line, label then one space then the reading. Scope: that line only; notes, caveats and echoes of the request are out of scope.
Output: 12:08:32
